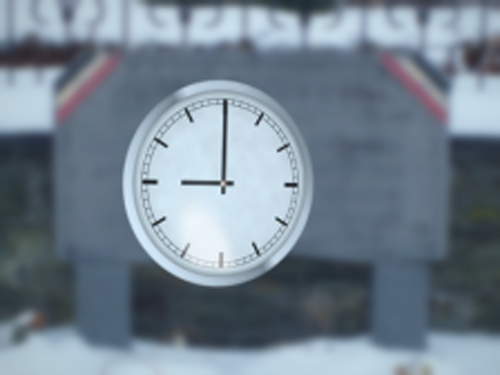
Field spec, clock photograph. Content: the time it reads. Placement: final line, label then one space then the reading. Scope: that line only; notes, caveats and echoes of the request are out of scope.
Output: 9:00
